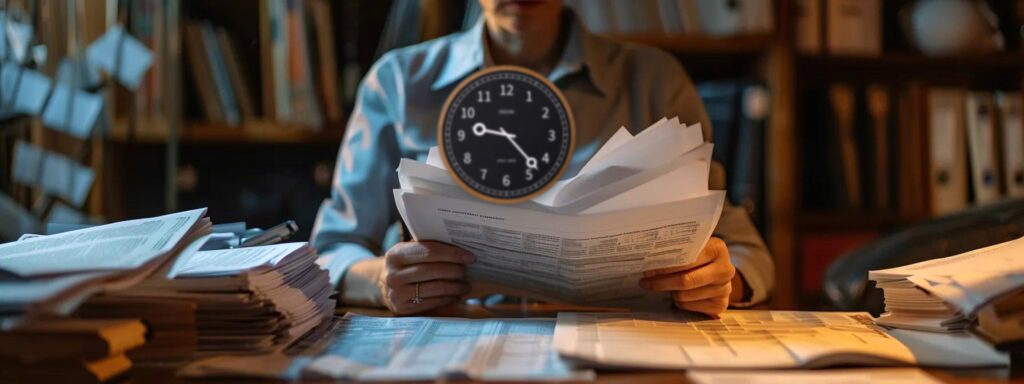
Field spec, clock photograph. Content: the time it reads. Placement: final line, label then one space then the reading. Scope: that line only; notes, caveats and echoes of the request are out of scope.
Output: 9:23
